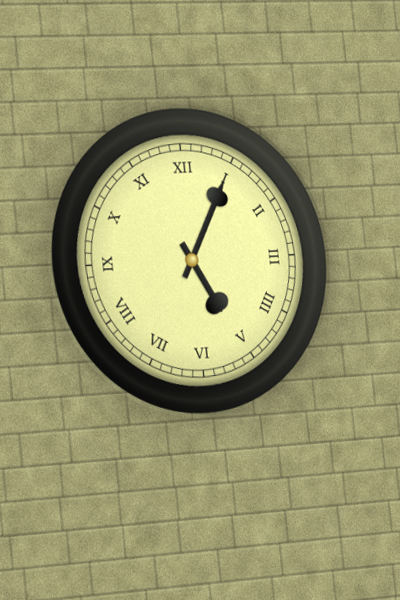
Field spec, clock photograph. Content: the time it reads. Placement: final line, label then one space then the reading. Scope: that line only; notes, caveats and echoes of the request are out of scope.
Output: 5:05
